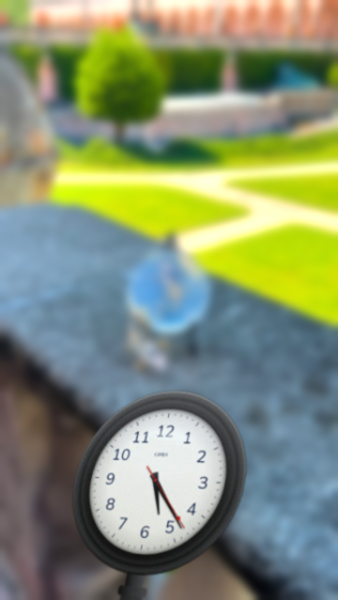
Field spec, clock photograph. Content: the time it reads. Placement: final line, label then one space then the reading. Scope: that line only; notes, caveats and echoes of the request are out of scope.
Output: 5:23:23
